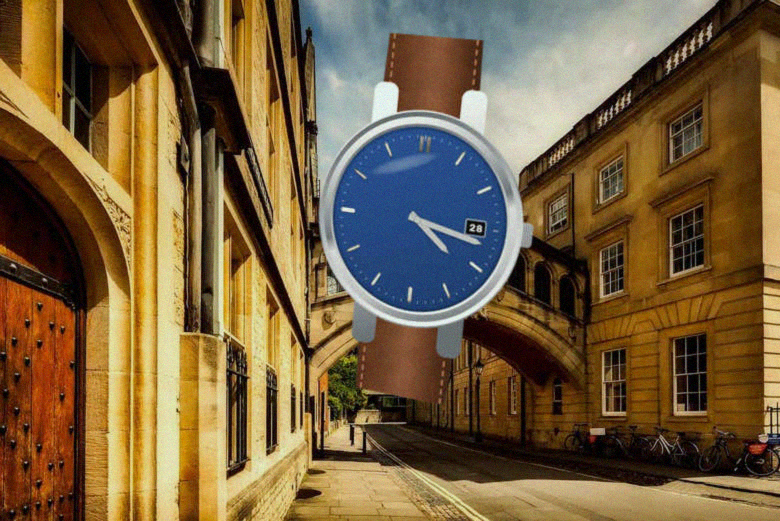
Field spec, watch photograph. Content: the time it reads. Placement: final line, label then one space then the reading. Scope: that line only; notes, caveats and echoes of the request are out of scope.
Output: 4:17
